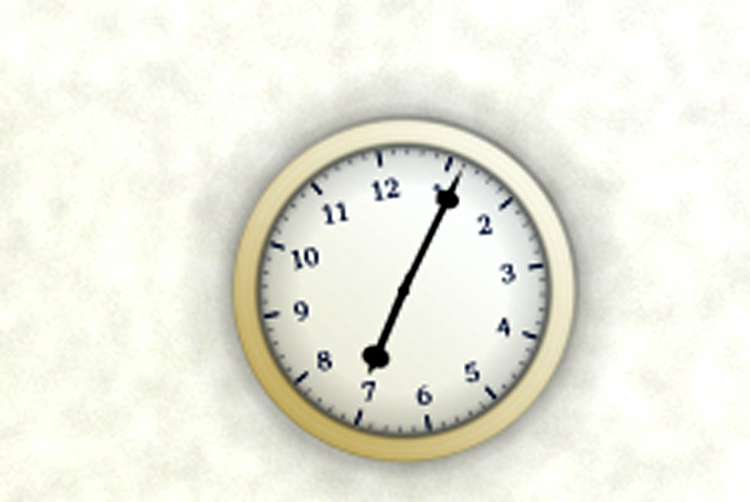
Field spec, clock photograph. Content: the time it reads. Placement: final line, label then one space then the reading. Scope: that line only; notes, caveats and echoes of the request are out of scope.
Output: 7:06
